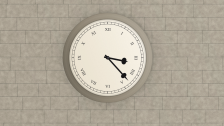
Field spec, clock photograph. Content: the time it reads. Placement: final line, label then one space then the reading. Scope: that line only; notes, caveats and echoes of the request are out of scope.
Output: 3:23
